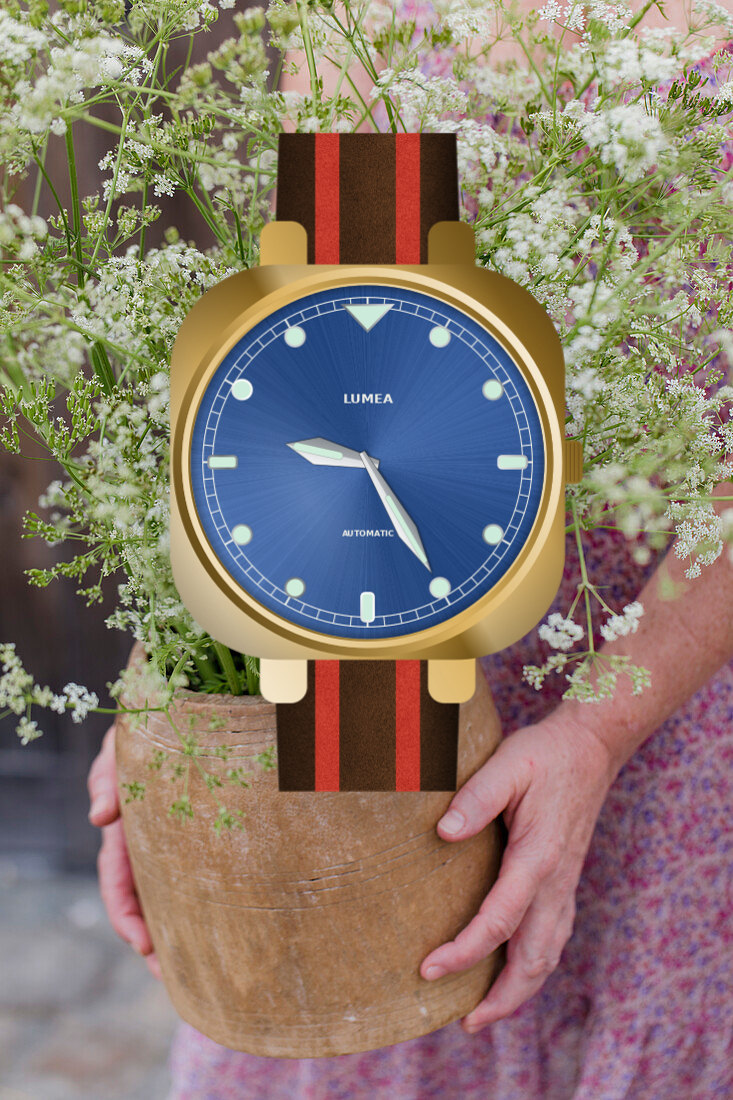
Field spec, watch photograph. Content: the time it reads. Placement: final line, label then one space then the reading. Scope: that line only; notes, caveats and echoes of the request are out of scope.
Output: 9:25
